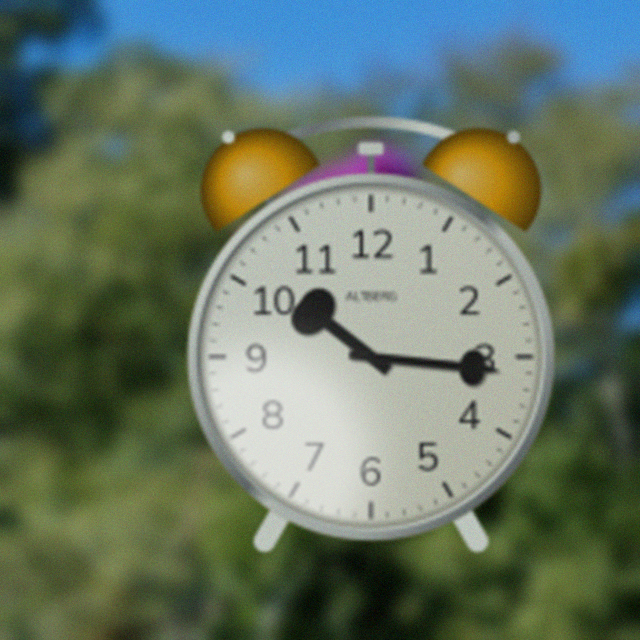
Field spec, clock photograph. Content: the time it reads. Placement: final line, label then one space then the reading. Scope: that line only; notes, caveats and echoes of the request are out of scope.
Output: 10:16
